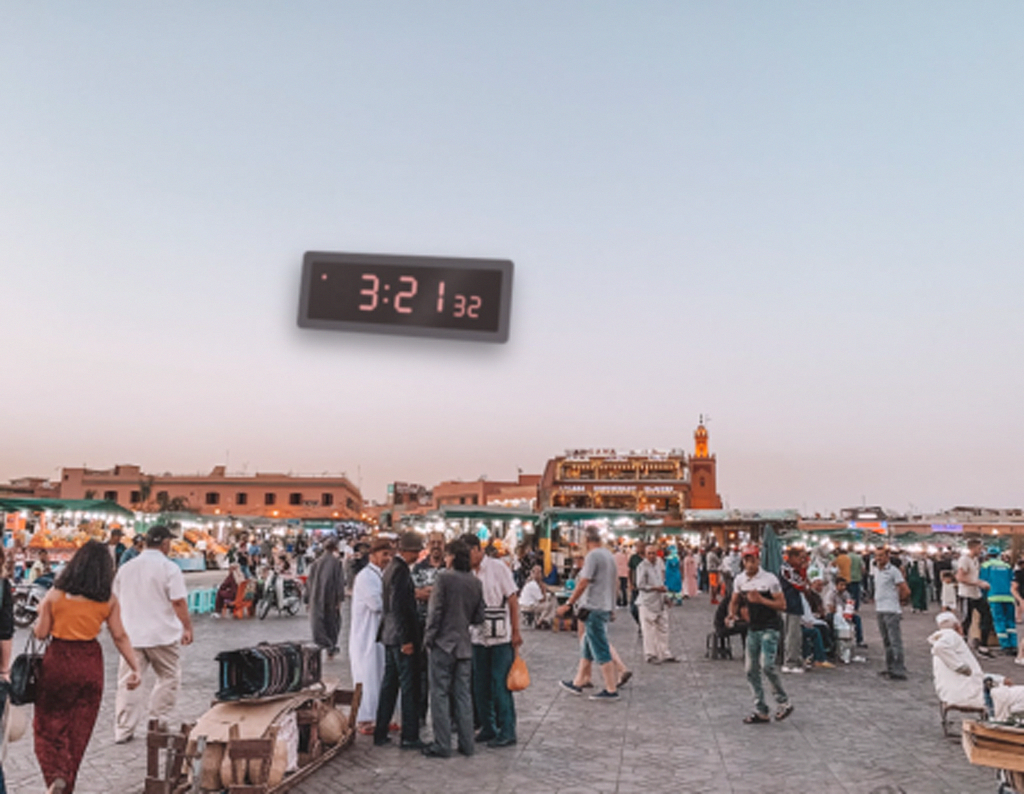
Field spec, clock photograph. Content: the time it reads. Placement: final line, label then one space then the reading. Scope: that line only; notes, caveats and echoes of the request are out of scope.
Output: 3:21:32
